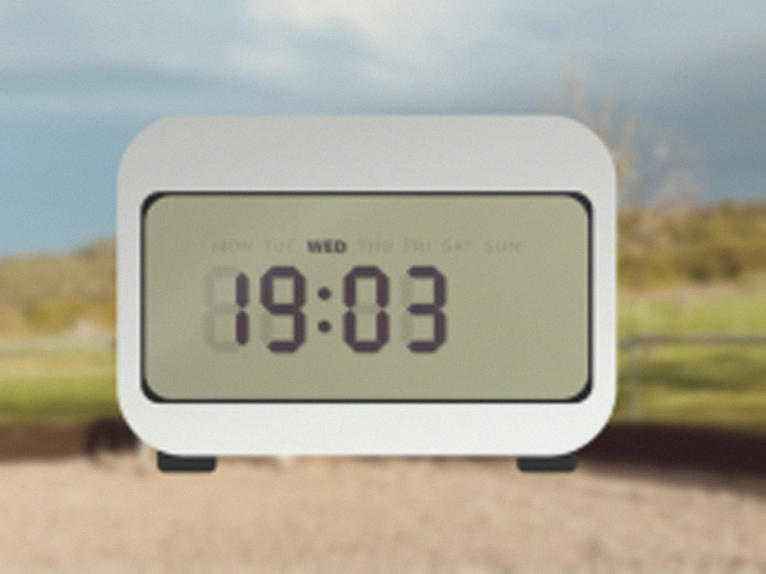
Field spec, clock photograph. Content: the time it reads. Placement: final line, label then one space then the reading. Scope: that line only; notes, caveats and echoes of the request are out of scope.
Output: 19:03
